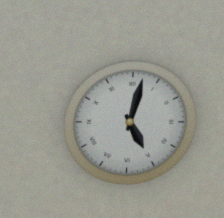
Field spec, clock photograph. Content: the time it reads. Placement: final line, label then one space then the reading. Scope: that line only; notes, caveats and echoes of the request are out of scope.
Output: 5:02
